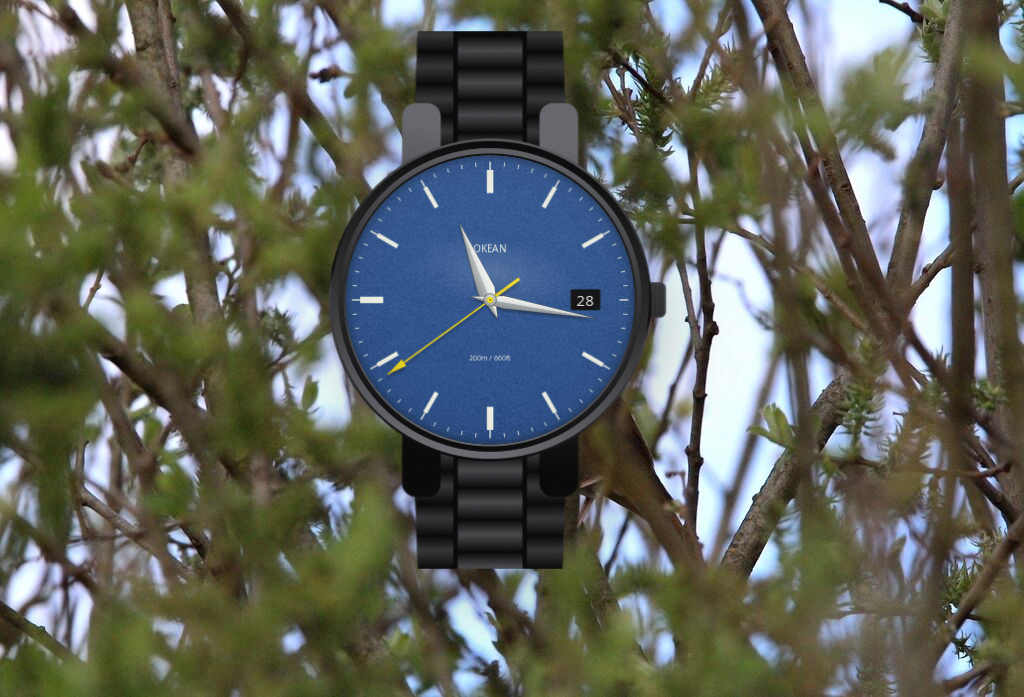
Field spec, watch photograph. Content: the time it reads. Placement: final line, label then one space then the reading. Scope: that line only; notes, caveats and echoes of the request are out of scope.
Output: 11:16:39
